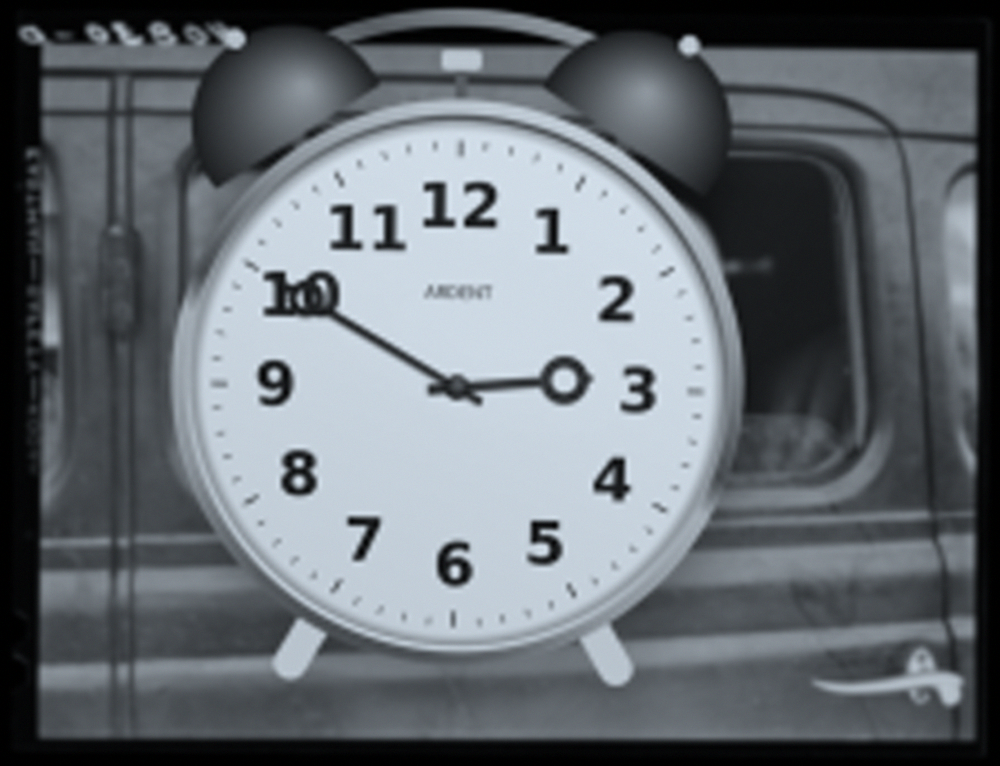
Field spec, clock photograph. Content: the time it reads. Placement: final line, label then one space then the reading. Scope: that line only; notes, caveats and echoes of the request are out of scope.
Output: 2:50
